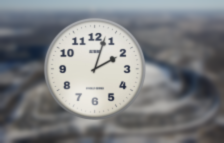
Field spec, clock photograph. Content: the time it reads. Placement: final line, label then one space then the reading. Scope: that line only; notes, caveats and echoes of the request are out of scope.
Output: 2:03
